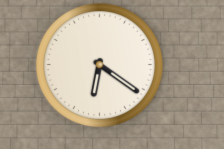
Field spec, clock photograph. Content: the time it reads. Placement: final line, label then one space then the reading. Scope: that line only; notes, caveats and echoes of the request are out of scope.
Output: 6:21
